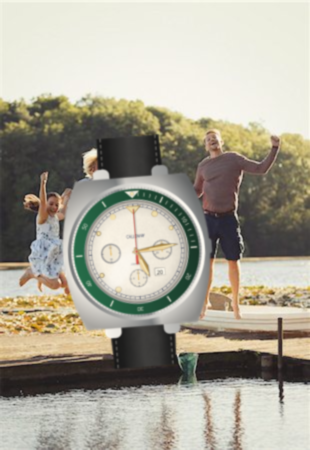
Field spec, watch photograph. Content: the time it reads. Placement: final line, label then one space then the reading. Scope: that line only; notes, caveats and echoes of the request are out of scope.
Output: 5:14
